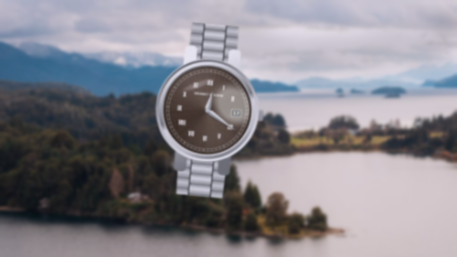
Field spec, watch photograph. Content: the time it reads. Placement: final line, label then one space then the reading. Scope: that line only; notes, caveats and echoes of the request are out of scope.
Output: 12:20
